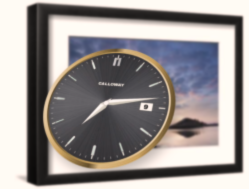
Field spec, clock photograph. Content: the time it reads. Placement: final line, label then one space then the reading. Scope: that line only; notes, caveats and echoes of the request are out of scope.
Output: 7:13
